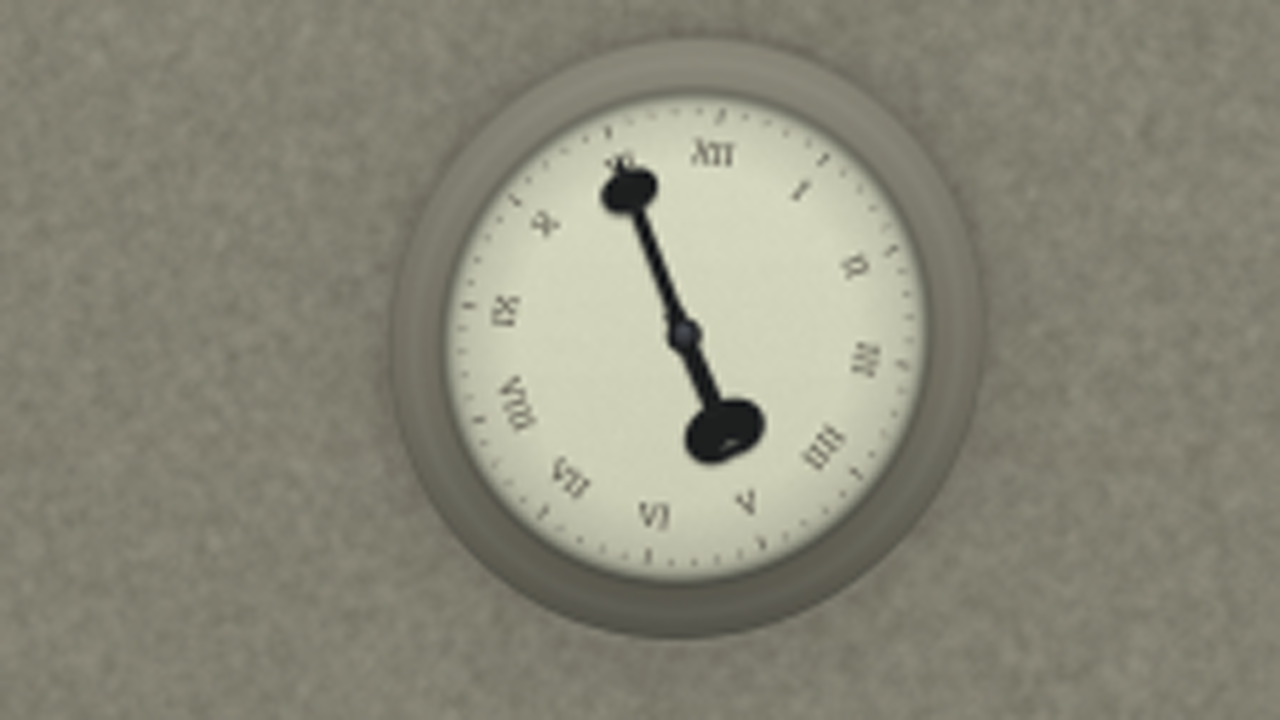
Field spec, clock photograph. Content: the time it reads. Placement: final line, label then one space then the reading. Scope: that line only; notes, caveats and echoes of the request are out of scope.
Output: 4:55
